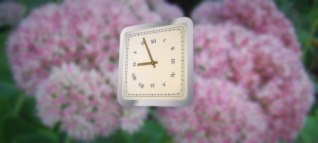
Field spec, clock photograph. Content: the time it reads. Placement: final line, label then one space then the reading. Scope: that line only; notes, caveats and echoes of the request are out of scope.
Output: 8:56
